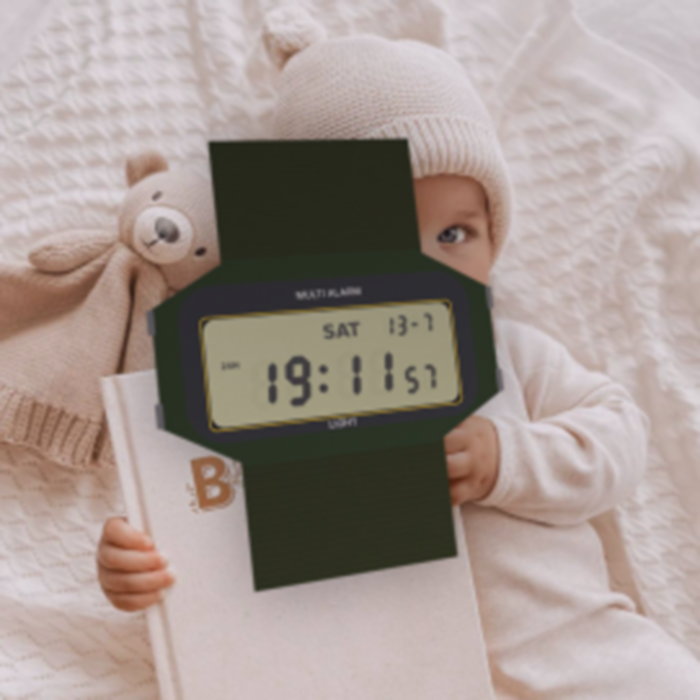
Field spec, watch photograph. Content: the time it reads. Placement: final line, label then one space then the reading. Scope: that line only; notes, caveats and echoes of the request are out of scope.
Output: 19:11:57
